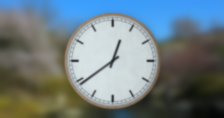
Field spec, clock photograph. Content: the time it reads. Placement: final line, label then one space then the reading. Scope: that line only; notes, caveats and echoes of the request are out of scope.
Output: 12:39
